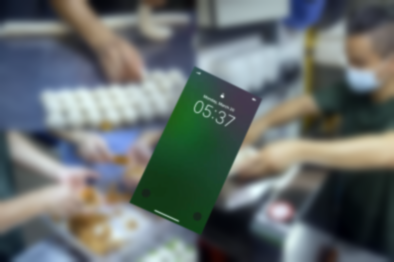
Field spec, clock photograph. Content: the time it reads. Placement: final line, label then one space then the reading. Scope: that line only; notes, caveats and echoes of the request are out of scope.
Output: 5:37
